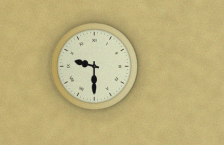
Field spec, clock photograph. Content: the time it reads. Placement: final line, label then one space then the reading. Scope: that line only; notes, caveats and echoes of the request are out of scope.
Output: 9:30
